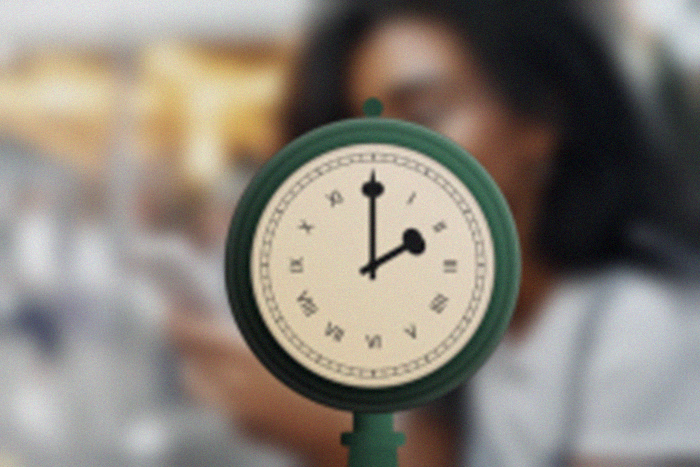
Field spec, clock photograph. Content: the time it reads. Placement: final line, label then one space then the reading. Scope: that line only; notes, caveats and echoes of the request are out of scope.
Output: 2:00
